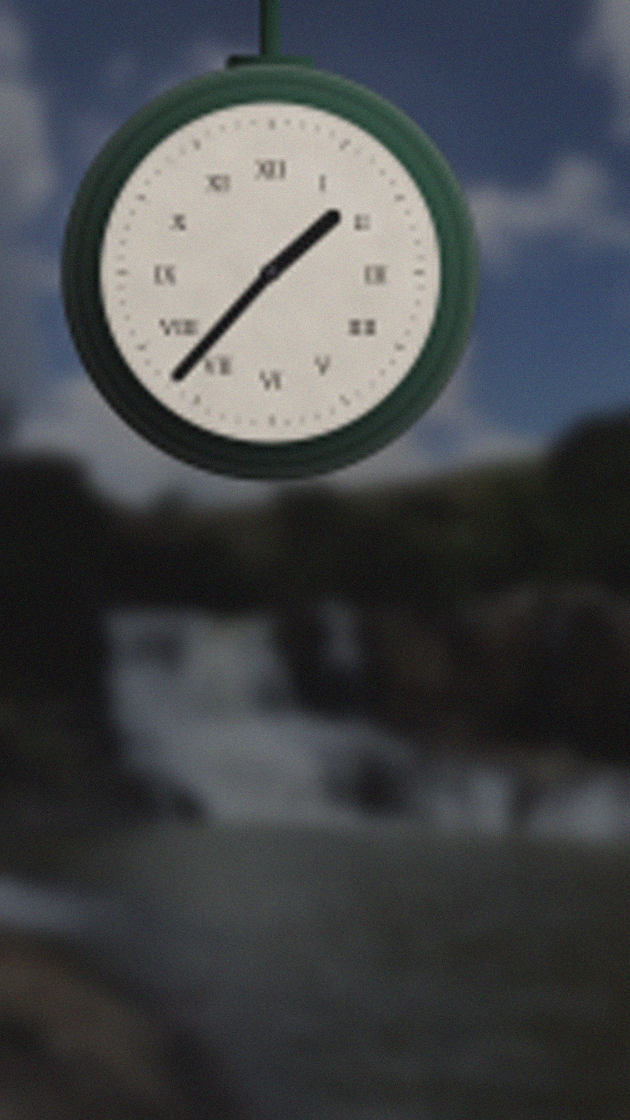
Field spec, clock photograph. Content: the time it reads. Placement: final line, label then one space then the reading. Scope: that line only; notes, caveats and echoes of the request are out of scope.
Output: 1:37
